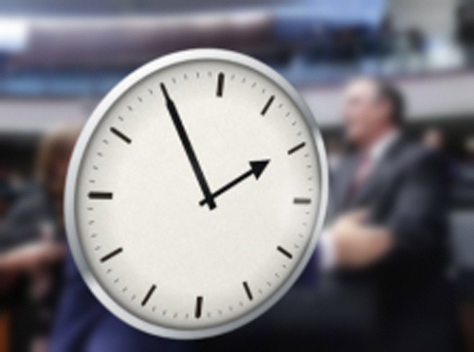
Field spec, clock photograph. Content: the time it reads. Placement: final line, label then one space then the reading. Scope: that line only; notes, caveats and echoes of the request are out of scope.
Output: 1:55
